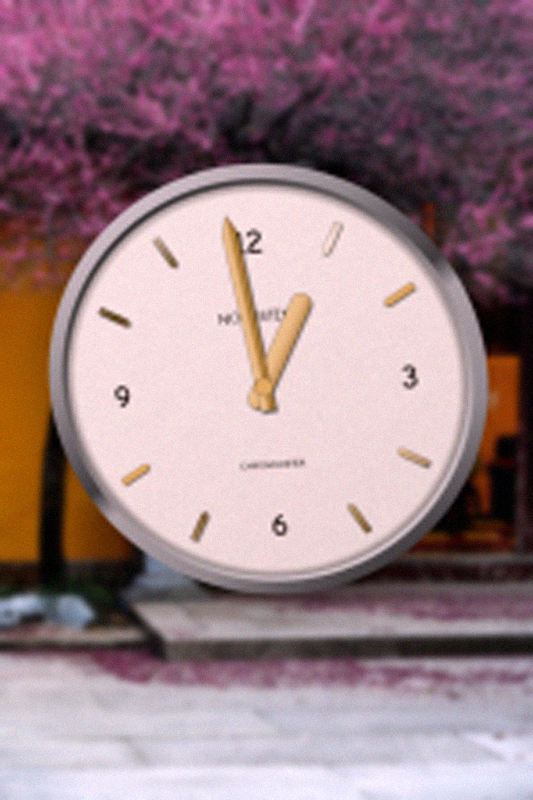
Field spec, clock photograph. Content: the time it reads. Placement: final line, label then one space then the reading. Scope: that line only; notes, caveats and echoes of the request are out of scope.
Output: 12:59
